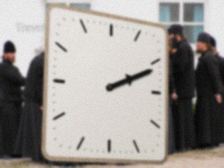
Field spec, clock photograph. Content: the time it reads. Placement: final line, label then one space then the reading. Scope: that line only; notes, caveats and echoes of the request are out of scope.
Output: 2:11
